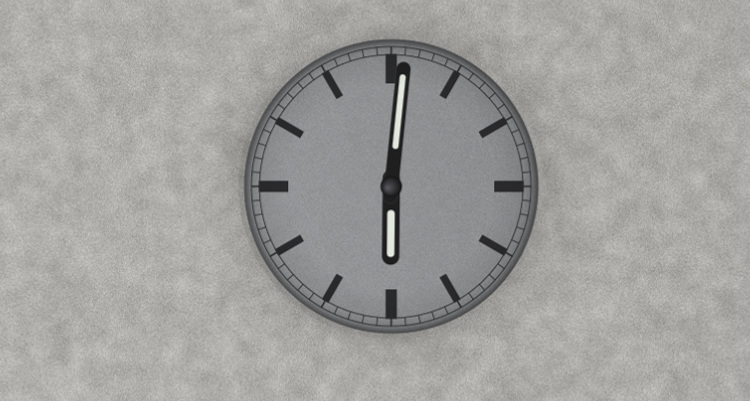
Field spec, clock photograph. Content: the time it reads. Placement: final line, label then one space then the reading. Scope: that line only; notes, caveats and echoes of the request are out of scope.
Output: 6:01
